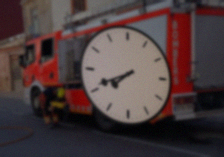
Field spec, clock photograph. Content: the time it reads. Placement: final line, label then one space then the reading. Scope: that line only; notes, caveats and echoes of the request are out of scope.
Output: 7:41
